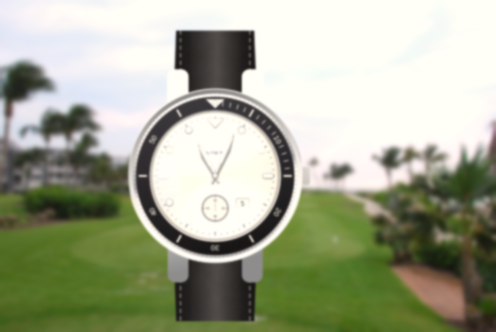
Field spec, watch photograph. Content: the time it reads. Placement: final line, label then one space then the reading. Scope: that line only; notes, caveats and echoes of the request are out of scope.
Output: 11:04
